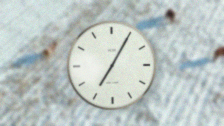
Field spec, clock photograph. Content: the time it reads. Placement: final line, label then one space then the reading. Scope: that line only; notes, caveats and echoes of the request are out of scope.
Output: 7:05
